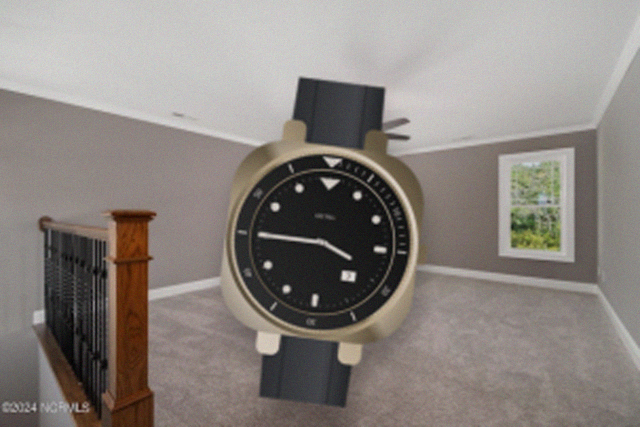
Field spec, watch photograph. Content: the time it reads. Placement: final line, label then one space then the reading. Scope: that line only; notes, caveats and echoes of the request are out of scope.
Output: 3:45
